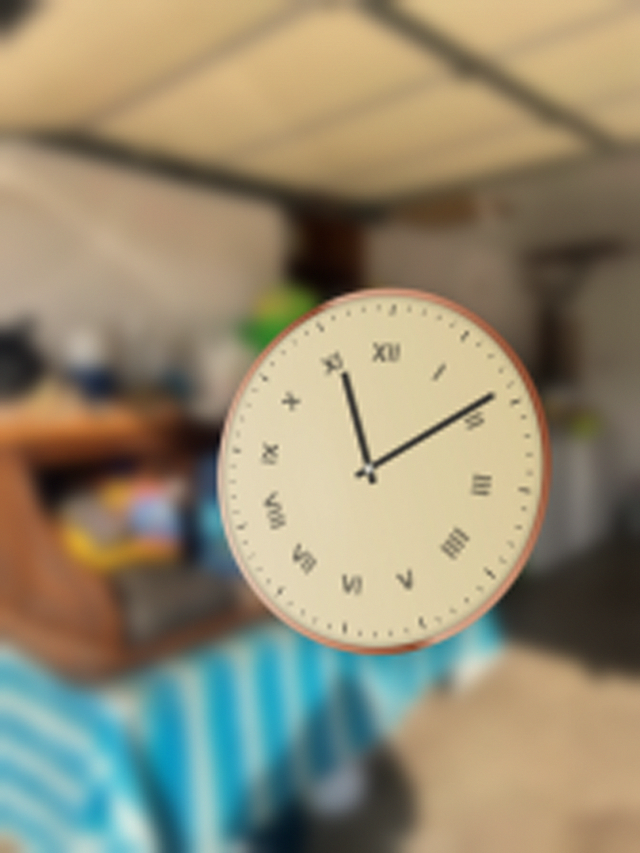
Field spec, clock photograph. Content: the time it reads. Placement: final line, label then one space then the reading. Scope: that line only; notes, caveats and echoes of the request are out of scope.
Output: 11:09
